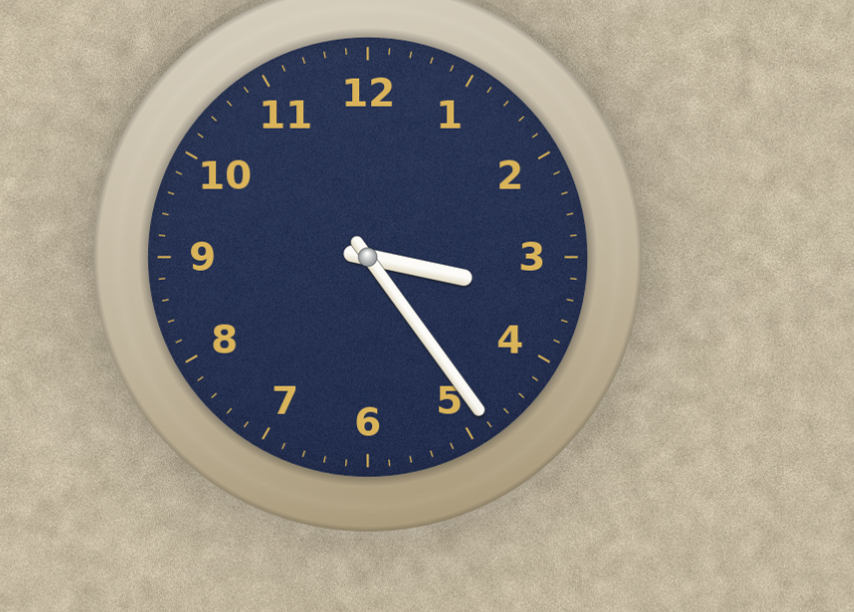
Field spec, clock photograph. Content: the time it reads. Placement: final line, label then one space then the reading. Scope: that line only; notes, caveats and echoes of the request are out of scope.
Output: 3:24
